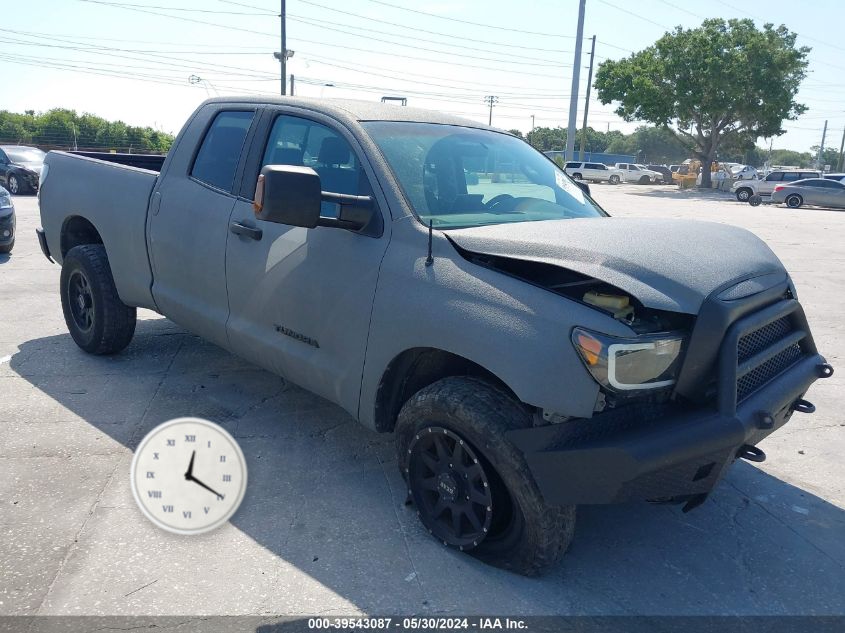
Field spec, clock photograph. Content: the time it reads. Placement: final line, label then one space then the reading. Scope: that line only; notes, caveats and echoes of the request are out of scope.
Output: 12:20
